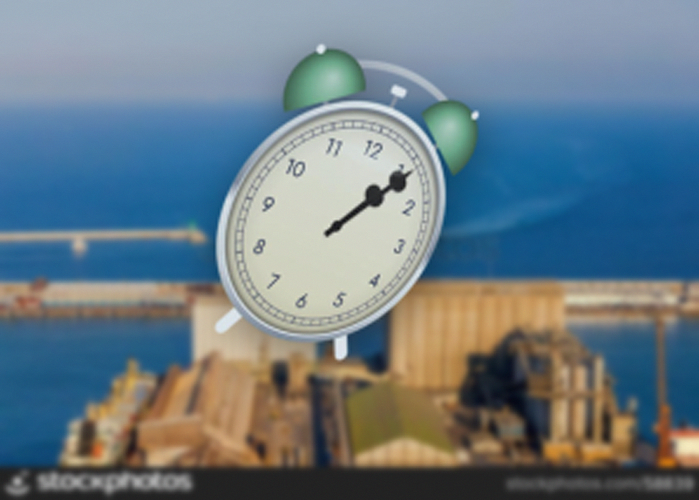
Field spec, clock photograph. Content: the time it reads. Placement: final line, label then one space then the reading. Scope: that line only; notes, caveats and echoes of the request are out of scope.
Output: 1:06
